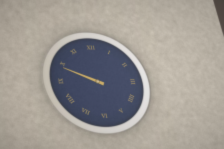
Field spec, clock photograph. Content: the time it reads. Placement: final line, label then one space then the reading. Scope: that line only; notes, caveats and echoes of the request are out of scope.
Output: 9:49
